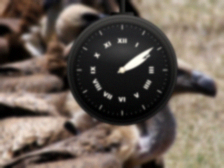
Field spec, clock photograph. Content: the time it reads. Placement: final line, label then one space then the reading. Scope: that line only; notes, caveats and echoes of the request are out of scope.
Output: 2:09
